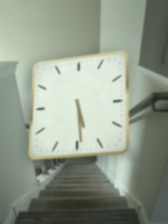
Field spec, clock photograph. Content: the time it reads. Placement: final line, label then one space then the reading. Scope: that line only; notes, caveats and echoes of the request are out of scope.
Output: 5:29
